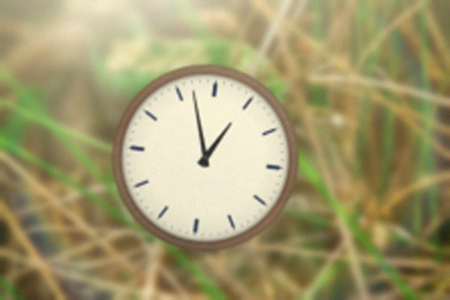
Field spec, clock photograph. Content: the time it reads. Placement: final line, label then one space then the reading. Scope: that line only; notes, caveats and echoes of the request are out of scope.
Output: 12:57
